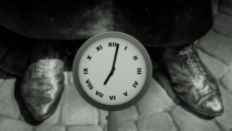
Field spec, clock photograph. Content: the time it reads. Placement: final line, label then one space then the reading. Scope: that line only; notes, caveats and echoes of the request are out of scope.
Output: 7:02
